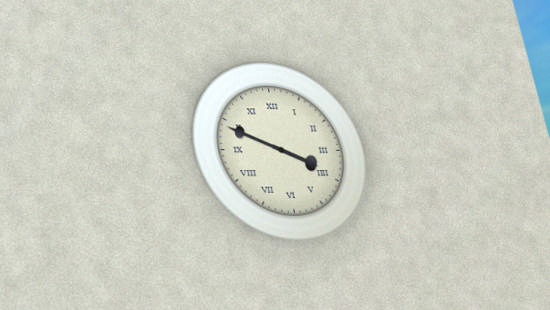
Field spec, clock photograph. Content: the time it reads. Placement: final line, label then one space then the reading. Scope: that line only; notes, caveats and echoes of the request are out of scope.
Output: 3:49
